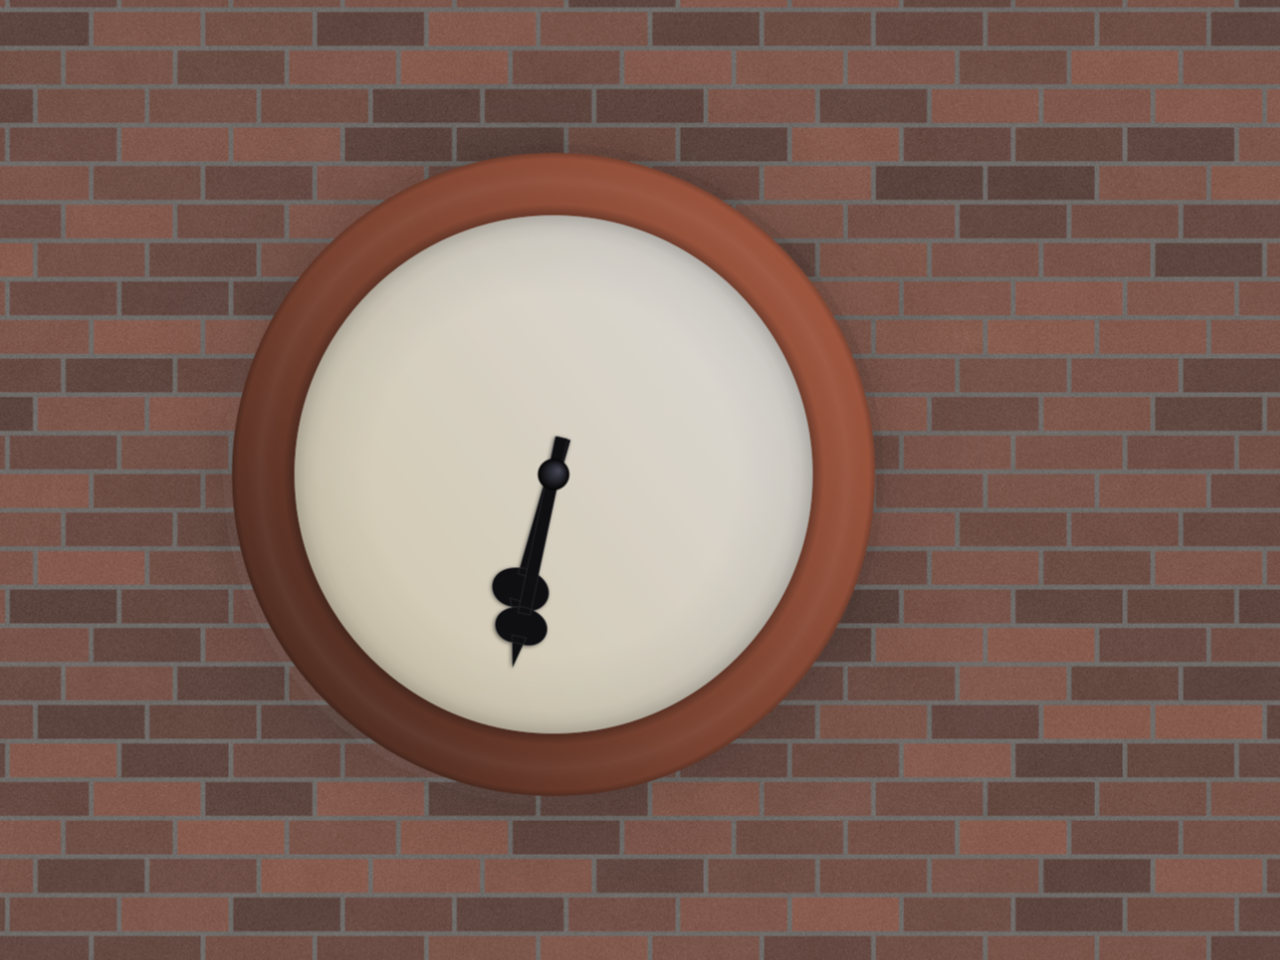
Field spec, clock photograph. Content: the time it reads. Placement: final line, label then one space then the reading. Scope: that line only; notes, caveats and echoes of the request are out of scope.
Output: 6:32
